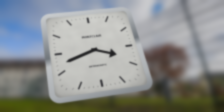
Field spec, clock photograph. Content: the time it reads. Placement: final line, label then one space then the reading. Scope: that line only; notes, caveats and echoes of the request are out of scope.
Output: 3:42
